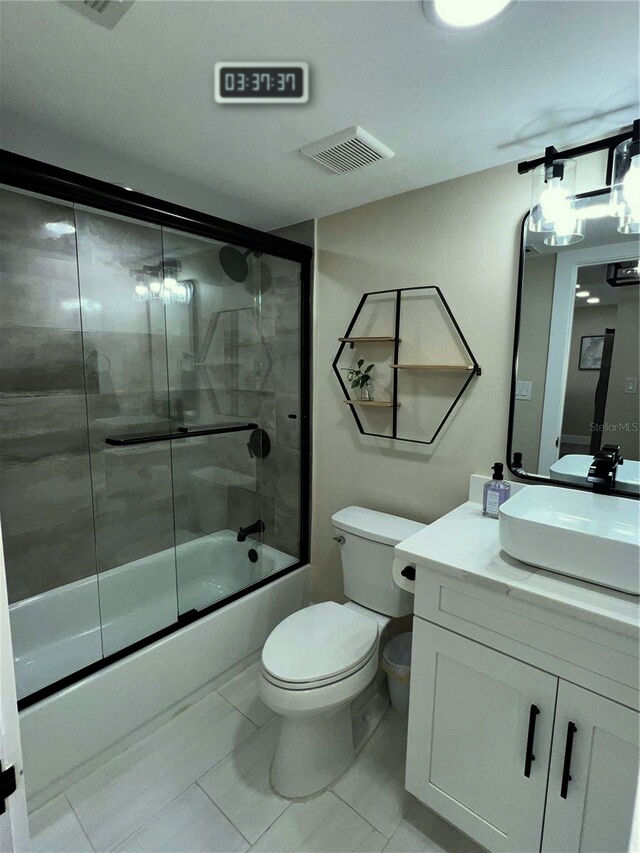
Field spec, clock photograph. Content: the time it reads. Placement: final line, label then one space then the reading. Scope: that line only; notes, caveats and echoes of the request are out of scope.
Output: 3:37:37
